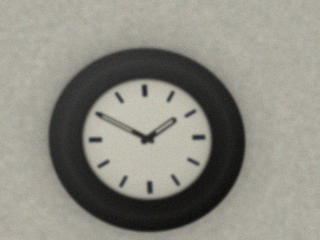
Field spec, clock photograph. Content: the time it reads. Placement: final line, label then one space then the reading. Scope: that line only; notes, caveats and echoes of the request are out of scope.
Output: 1:50
